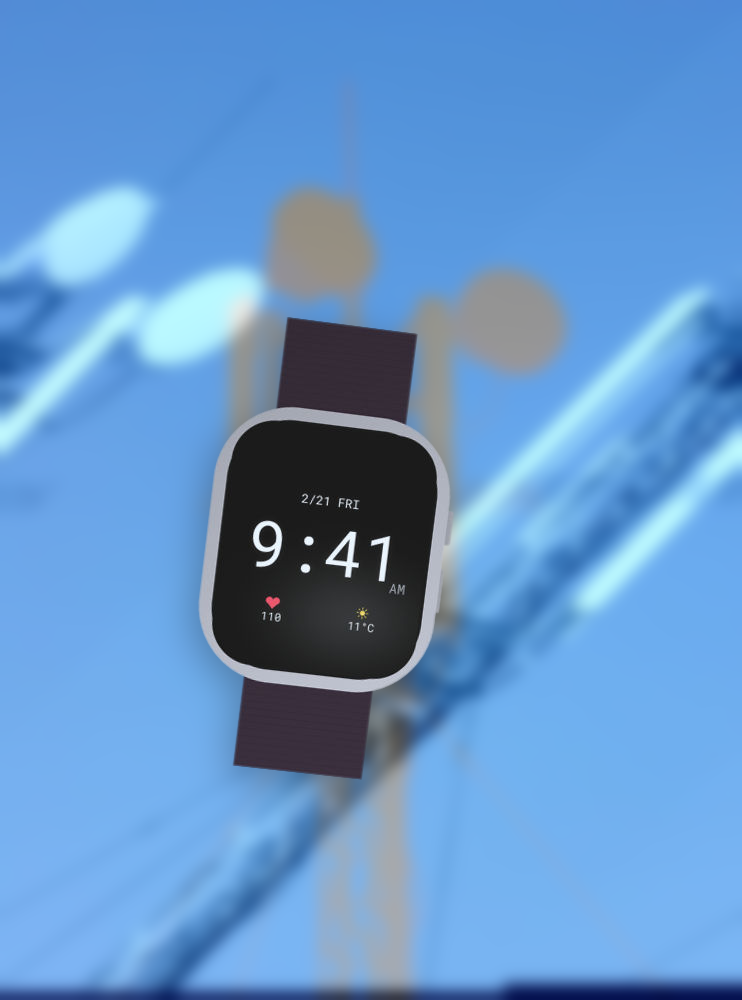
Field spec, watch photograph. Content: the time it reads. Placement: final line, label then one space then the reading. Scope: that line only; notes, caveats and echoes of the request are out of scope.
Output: 9:41
